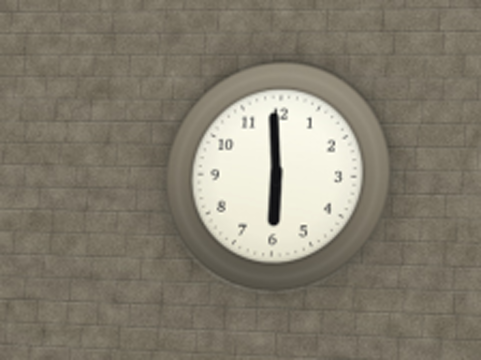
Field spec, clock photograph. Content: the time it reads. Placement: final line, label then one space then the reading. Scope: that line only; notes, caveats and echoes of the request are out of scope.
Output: 5:59
